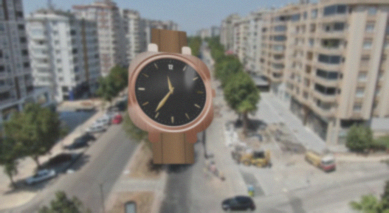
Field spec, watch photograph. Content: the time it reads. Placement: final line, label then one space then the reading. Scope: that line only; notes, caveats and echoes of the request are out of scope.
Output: 11:36
